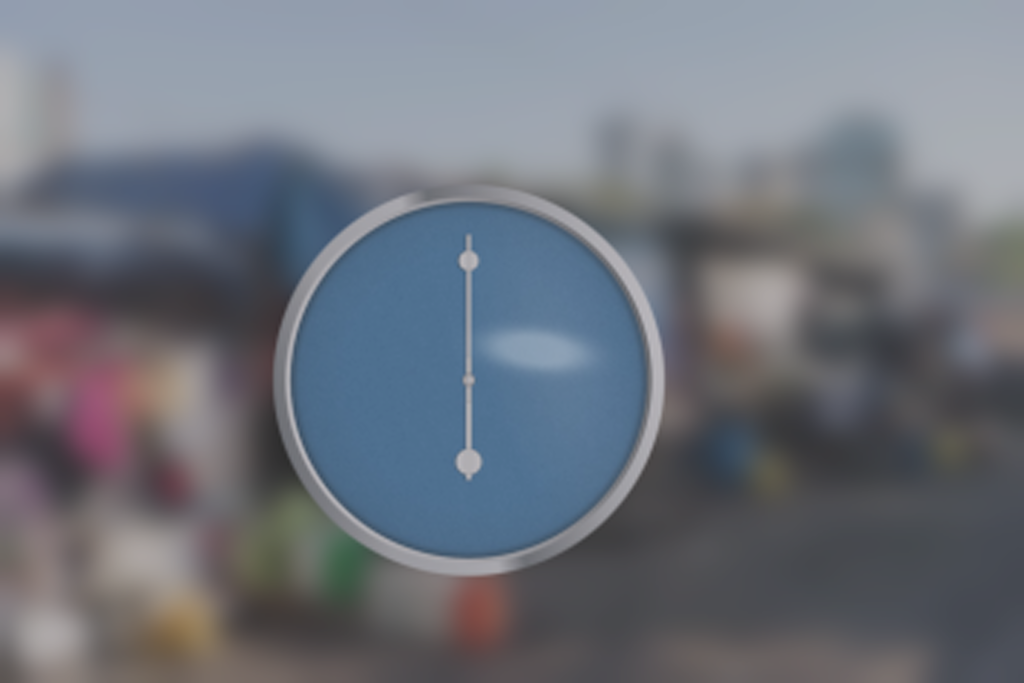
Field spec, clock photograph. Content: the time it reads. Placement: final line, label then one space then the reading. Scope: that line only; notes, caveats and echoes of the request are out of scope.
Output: 6:00
